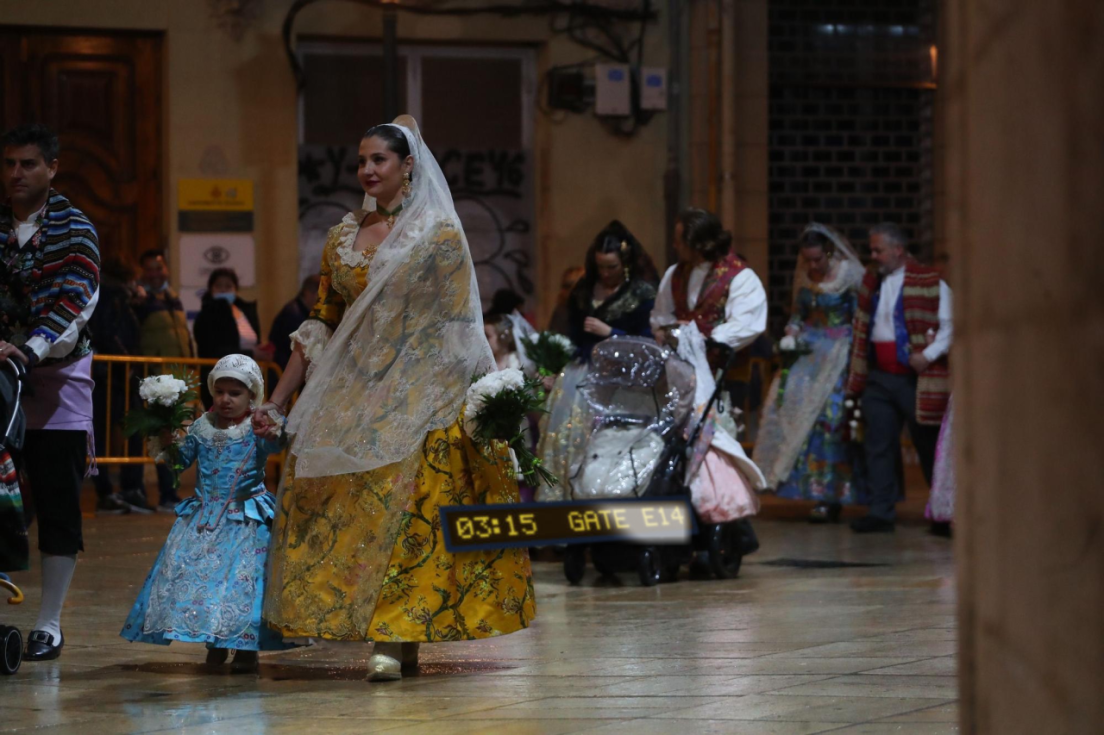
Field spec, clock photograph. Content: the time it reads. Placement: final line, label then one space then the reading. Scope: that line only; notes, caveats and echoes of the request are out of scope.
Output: 3:15
